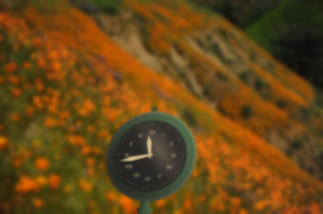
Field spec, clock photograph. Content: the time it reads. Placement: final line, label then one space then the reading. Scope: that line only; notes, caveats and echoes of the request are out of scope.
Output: 11:43
